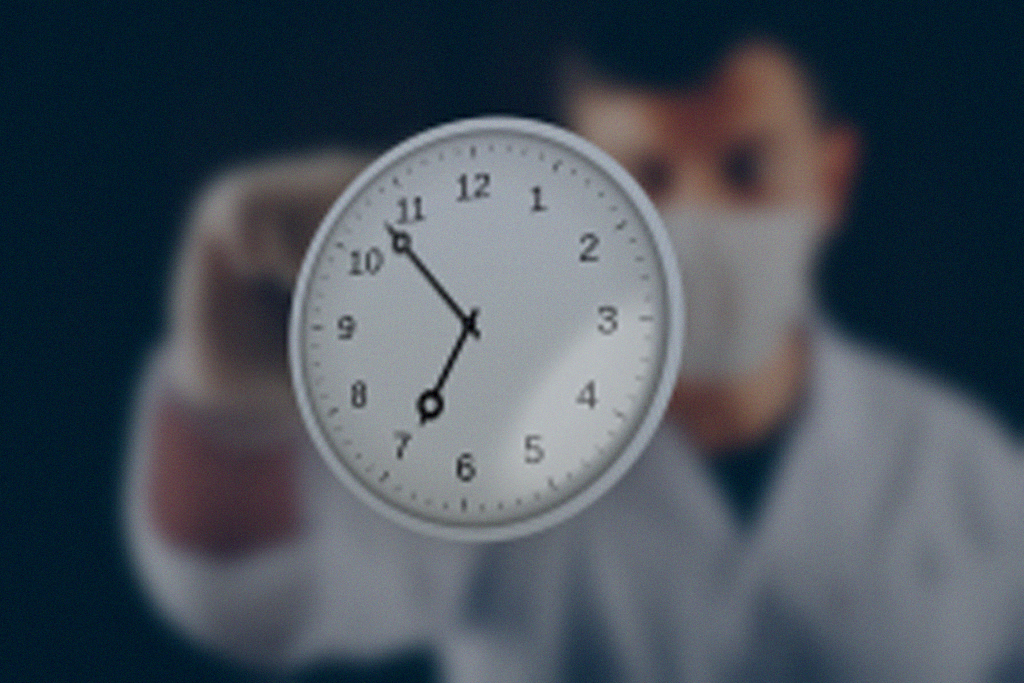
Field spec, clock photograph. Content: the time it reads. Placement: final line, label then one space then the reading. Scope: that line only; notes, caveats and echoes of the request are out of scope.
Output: 6:53
